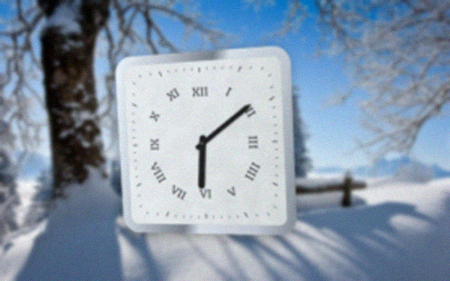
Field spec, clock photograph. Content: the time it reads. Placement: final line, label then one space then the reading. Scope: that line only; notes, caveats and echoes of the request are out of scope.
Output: 6:09
